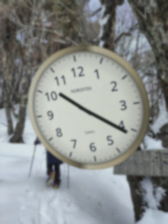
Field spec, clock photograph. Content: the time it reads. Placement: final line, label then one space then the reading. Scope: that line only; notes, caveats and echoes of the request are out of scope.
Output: 10:21
